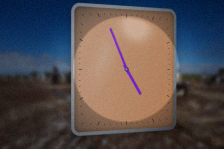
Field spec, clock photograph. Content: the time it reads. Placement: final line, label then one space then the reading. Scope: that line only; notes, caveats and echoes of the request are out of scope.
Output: 4:56
